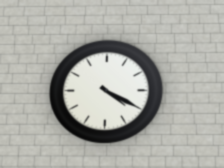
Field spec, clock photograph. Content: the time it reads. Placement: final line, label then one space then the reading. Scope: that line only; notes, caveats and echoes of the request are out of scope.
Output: 4:20
